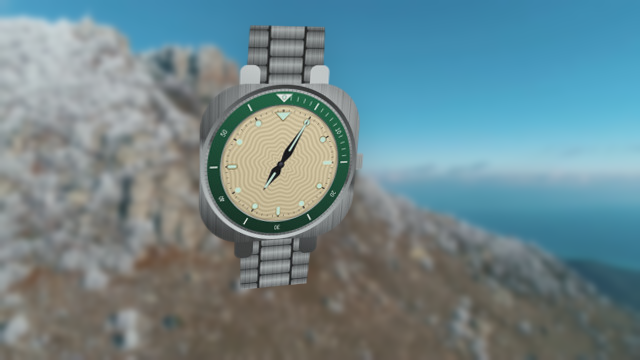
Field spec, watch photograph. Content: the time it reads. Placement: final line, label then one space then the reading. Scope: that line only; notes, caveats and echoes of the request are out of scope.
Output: 7:05
